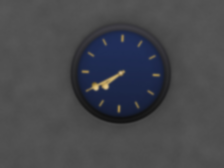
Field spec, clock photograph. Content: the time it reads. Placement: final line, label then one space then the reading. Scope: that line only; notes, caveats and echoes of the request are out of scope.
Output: 7:40
